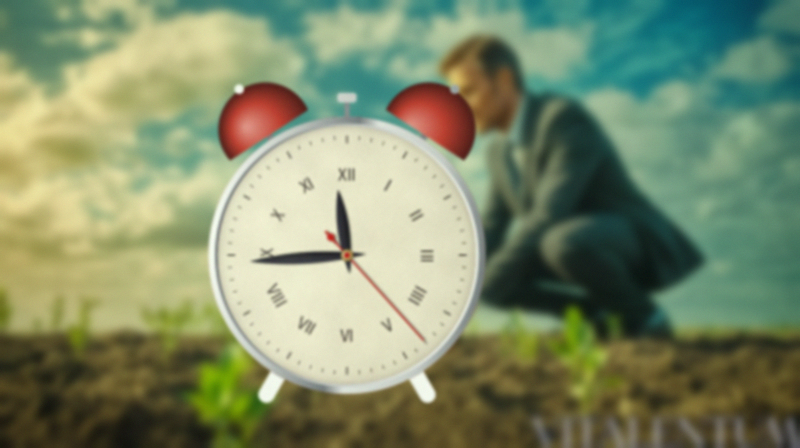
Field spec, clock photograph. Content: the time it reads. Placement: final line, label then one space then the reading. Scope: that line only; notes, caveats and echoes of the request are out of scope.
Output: 11:44:23
